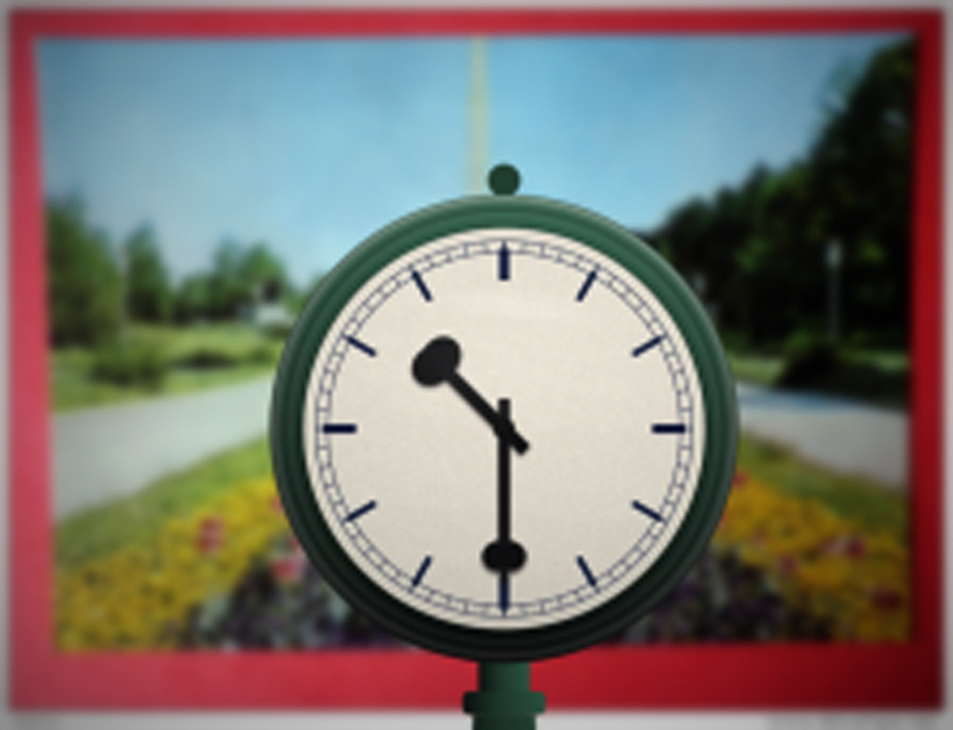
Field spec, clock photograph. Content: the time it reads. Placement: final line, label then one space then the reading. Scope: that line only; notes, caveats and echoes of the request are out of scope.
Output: 10:30
